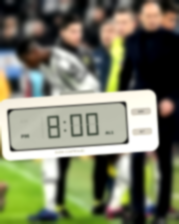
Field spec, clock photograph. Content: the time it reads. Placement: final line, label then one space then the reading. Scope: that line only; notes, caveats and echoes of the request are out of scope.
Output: 8:00
